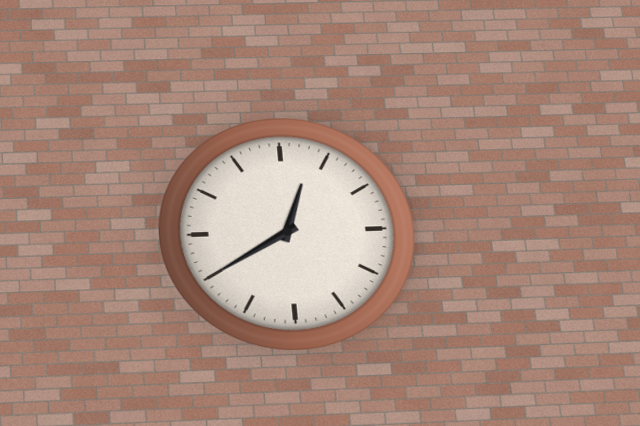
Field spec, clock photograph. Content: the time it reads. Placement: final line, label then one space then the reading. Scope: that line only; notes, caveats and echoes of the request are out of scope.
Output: 12:40
